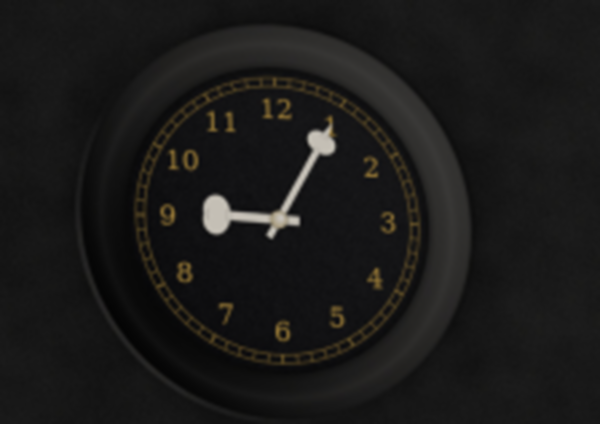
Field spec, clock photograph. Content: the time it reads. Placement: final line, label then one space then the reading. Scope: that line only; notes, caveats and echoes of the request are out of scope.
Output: 9:05
